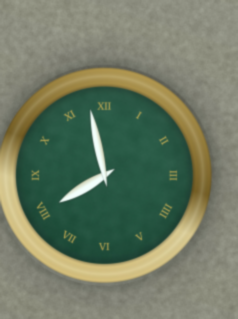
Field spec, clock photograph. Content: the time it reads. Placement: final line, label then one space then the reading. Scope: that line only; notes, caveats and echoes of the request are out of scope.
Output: 7:58
